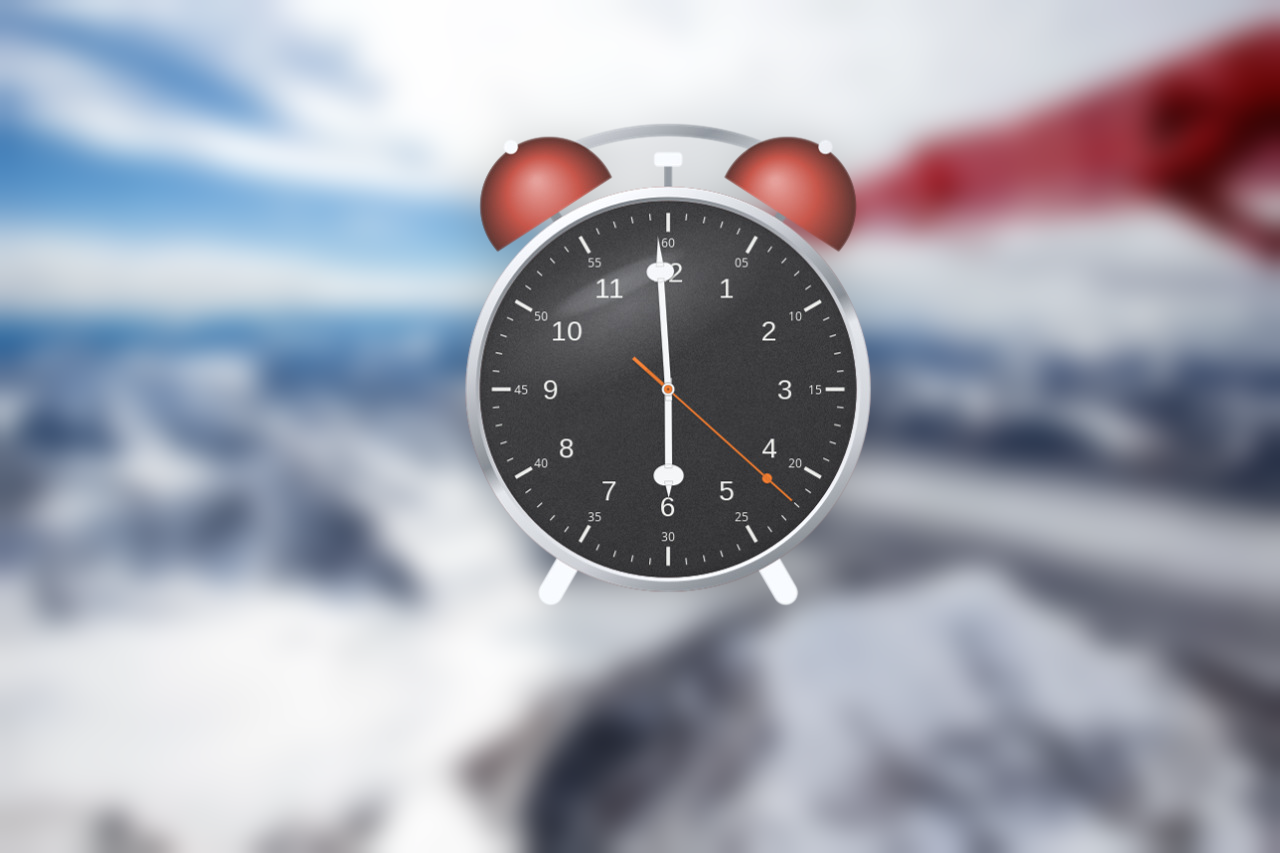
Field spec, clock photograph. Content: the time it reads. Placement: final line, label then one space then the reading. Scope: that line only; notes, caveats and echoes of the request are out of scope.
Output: 5:59:22
